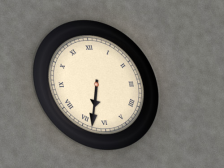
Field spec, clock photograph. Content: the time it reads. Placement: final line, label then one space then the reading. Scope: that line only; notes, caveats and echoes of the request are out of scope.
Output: 6:33
